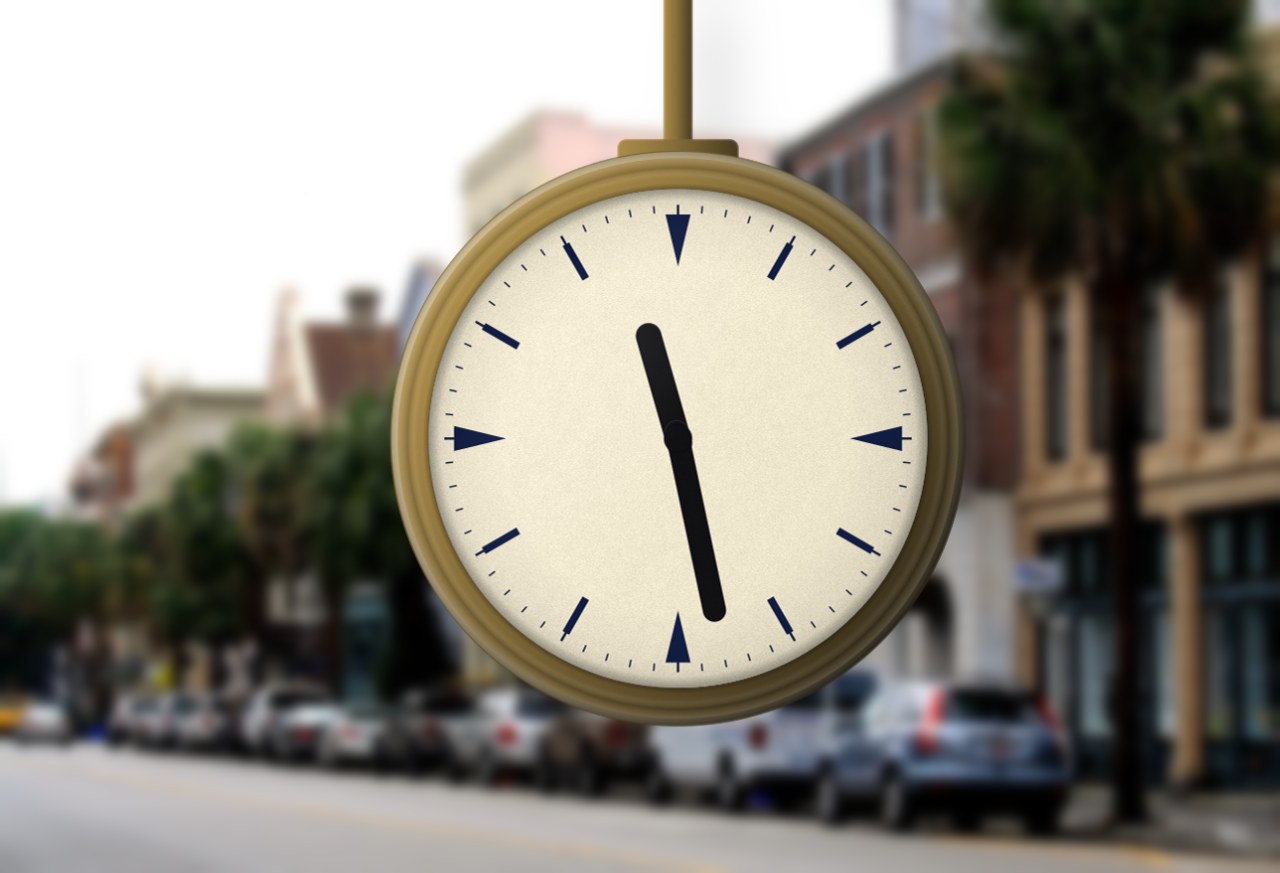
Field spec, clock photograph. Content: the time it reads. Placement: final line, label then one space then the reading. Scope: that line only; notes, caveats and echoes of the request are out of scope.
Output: 11:28
